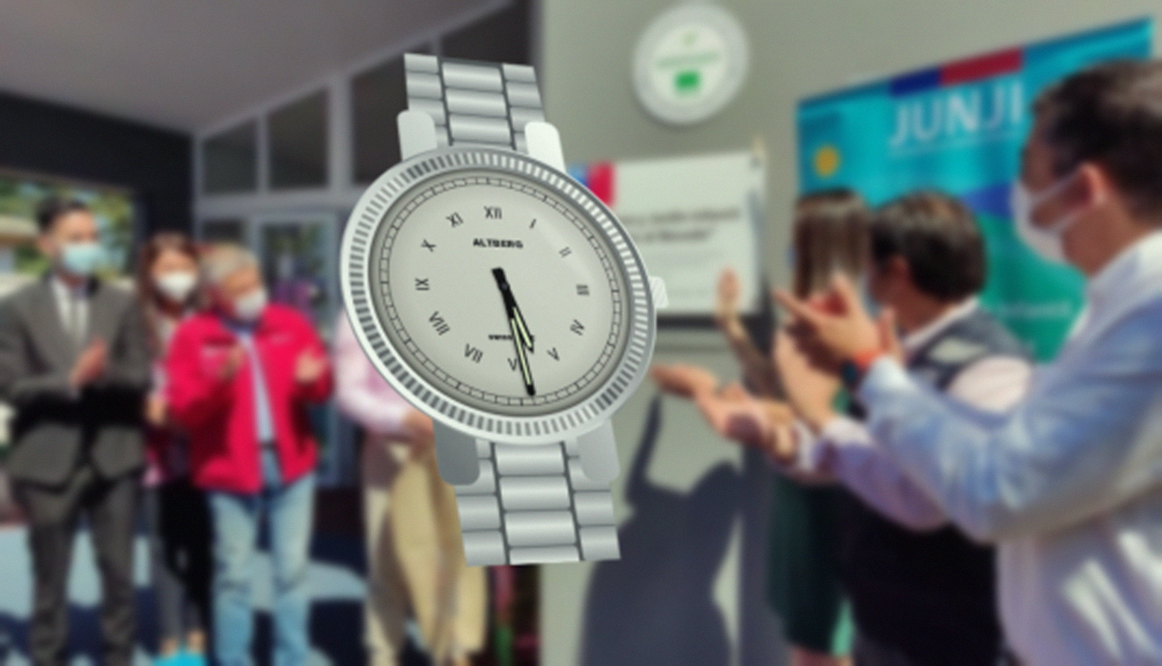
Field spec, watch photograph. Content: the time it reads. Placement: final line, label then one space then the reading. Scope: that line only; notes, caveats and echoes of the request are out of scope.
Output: 5:29
